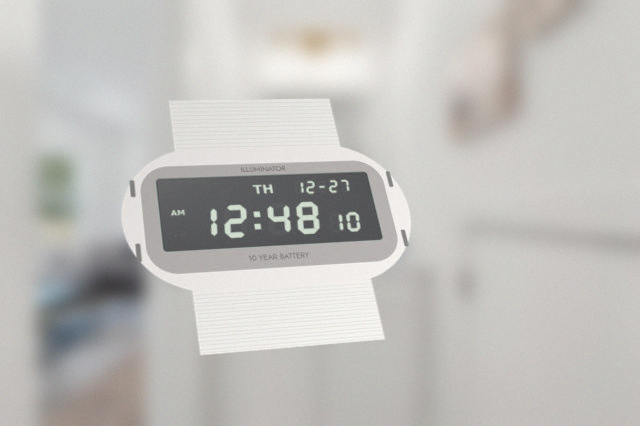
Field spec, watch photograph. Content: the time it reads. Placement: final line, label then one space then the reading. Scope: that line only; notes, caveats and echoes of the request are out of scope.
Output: 12:48:10
